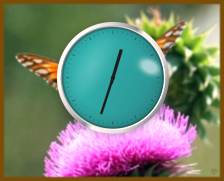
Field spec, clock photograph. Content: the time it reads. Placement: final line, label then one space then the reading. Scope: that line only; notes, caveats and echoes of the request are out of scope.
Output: 12:33
